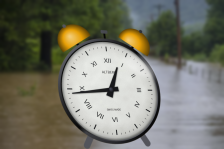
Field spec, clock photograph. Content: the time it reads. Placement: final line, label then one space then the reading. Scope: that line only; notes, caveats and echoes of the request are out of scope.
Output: 12:44
